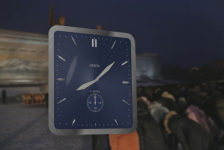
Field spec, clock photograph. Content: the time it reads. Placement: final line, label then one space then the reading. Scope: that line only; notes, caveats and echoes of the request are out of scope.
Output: 8:08
